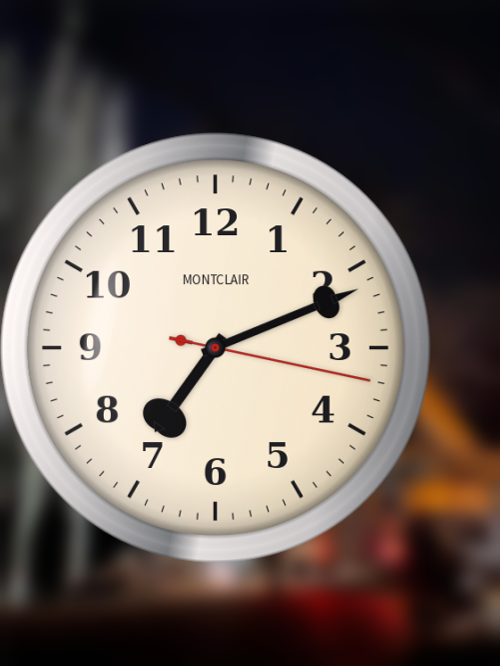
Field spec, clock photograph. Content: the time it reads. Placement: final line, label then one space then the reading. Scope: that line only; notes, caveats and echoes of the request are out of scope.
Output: 7:11:17
